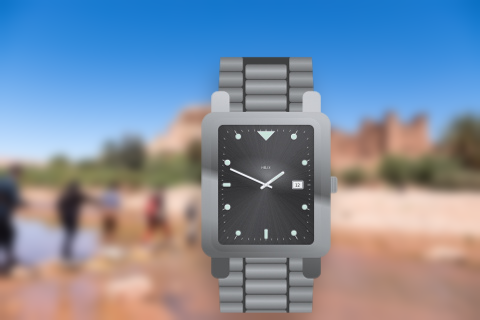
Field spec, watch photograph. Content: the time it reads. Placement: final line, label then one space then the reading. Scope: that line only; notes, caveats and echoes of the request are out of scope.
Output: 1:49
